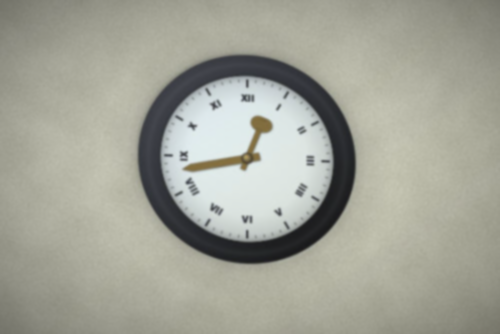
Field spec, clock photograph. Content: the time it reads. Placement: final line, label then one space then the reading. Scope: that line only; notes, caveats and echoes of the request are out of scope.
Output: 12:43
